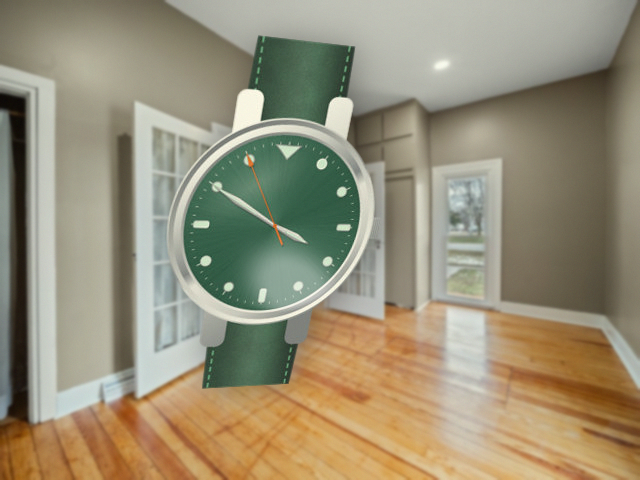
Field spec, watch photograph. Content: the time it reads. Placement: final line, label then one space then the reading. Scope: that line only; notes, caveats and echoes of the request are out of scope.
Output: 3:49:55
